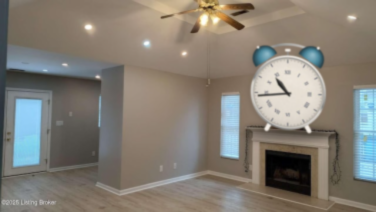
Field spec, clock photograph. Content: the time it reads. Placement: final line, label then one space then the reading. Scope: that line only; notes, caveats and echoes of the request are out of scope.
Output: 10:44
